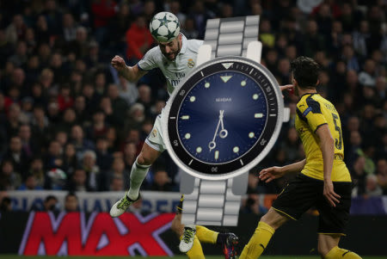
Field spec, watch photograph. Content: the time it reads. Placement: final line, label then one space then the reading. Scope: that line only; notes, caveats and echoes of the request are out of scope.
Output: 5:32
